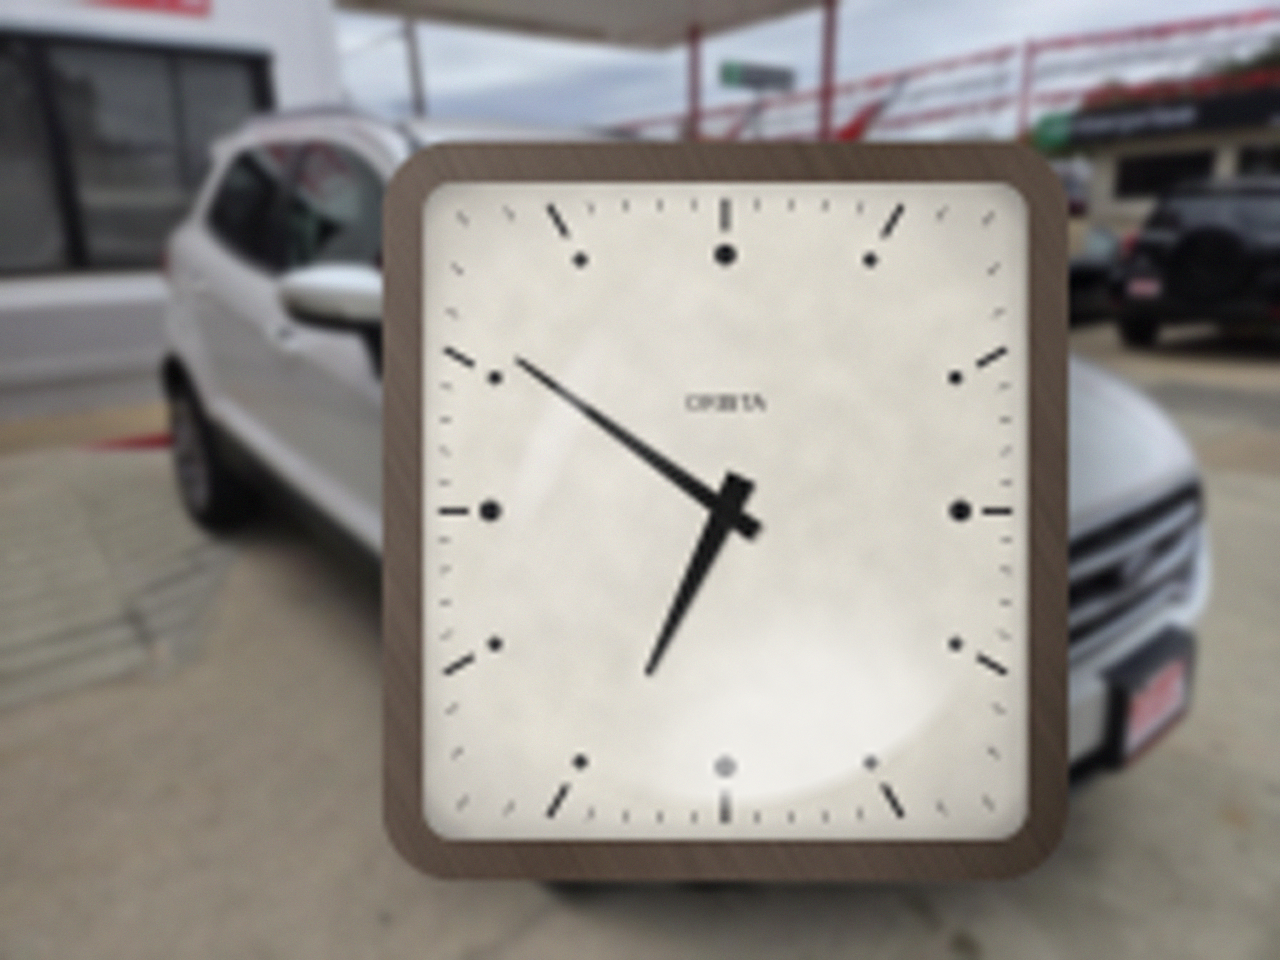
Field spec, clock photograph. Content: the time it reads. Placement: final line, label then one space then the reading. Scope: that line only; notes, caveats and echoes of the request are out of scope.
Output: 6:51
